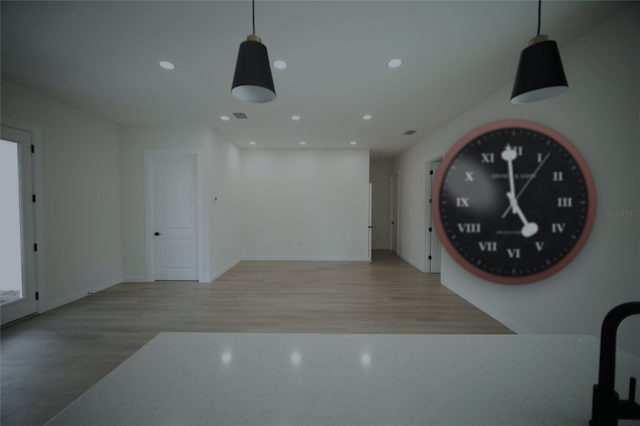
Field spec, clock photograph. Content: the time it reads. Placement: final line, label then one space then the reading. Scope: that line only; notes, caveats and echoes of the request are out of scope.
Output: 4:59:06
